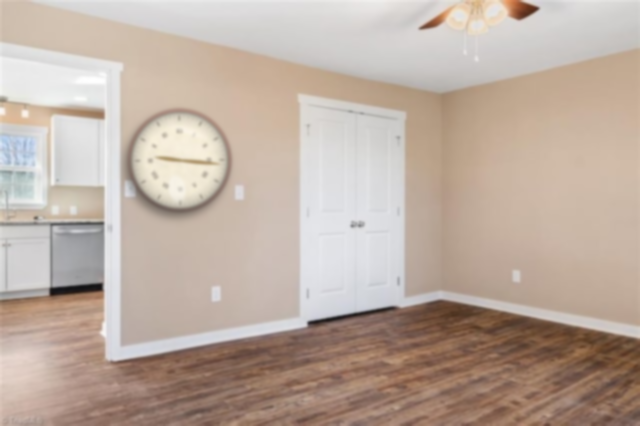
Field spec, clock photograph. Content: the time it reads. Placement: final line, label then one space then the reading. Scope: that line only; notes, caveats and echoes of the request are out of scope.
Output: 9:16
